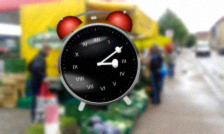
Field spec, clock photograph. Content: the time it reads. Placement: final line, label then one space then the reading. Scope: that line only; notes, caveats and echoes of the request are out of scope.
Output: 3:10
